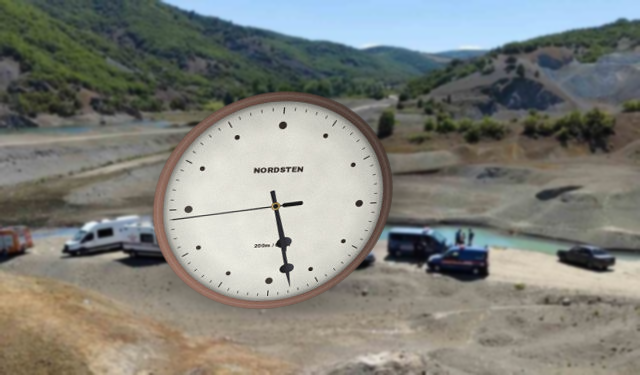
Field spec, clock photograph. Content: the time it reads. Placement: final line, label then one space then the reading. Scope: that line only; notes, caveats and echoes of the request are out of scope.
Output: 5:27:44
